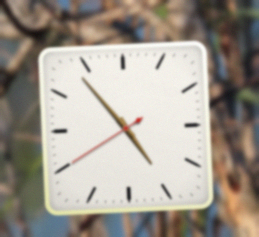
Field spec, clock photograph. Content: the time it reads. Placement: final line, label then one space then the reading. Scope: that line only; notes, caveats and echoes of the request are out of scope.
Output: 4:53:40
